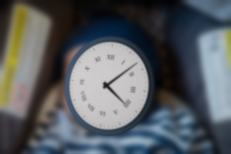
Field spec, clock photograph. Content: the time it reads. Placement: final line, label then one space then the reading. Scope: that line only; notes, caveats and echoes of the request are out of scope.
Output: 4:08
